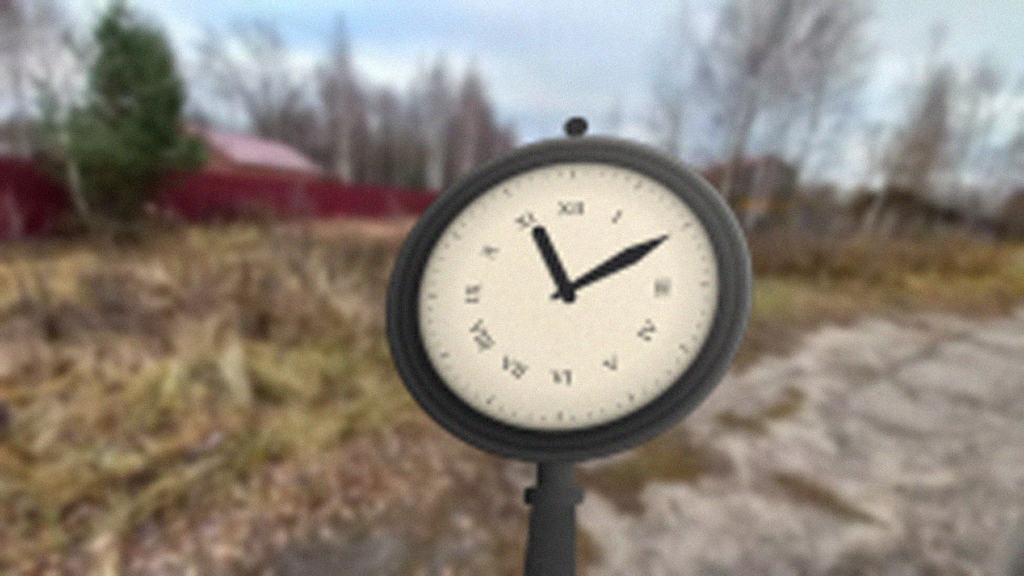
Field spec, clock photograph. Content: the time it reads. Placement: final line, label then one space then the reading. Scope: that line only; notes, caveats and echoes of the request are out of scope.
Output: 11:10
